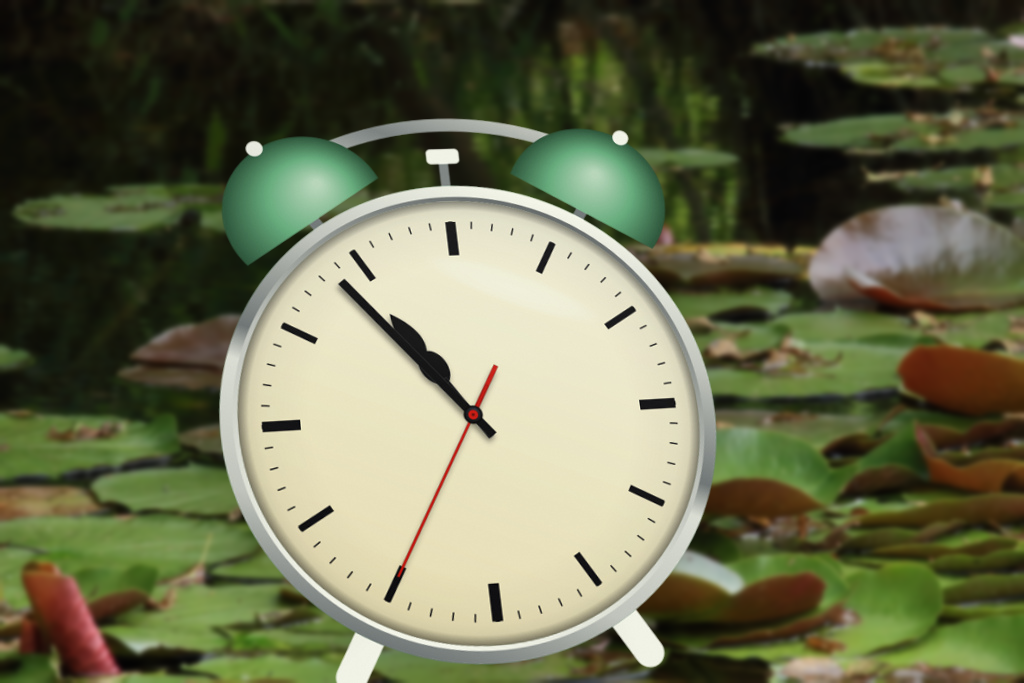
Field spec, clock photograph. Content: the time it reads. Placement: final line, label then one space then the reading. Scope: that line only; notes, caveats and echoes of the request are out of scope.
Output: 10:53:35
